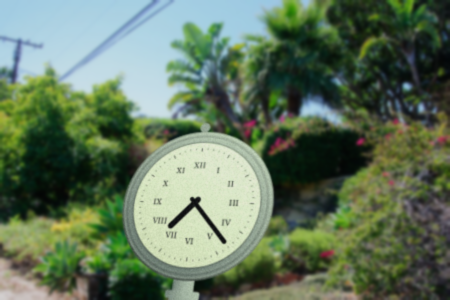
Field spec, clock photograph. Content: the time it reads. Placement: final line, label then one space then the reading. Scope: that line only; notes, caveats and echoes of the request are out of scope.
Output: 7:23
